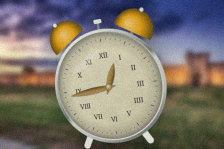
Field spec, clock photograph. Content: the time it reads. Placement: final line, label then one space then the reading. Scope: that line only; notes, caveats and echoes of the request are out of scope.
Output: 12:44
